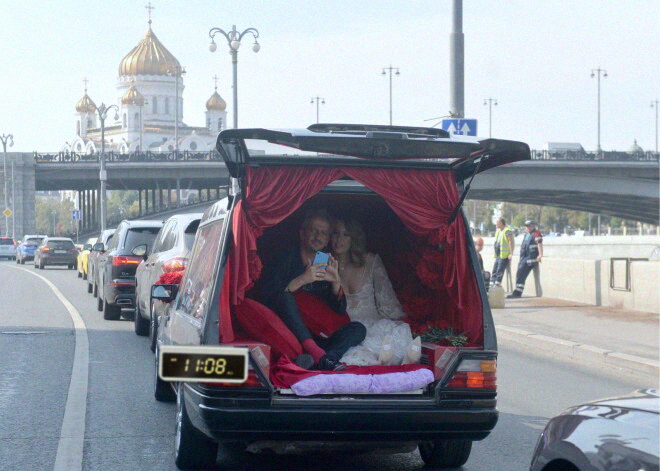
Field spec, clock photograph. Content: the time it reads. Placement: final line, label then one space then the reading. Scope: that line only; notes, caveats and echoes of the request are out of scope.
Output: 11:08
